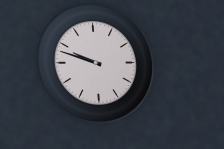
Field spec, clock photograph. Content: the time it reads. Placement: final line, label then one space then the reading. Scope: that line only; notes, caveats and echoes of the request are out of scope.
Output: 9:48
